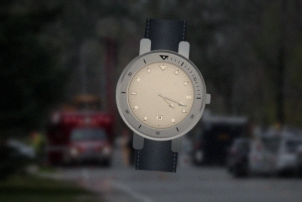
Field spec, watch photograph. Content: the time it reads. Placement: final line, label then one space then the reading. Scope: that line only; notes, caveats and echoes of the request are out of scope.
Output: 4:18
